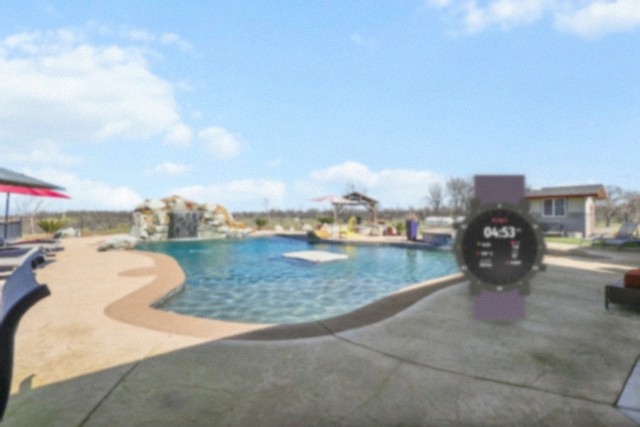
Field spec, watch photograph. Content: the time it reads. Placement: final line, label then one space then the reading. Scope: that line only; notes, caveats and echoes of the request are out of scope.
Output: 4:53
